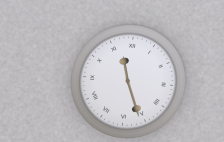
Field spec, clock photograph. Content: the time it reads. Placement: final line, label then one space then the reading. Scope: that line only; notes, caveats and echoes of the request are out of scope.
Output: 11:26
